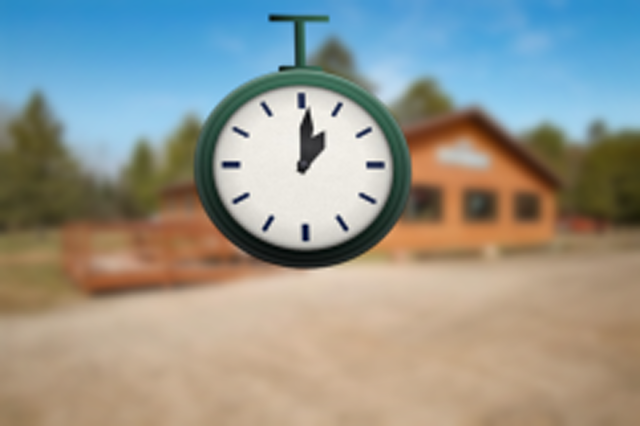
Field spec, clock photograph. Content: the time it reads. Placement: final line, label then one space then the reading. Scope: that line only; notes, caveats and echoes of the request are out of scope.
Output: 1:01
